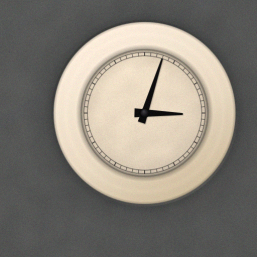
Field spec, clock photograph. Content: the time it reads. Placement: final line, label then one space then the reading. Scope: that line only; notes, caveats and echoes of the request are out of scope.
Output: 3:03
